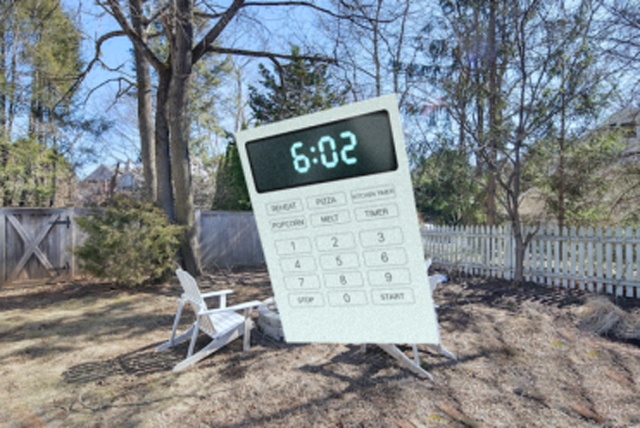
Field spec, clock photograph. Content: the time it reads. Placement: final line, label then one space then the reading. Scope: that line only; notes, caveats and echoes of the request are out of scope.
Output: 6:02
